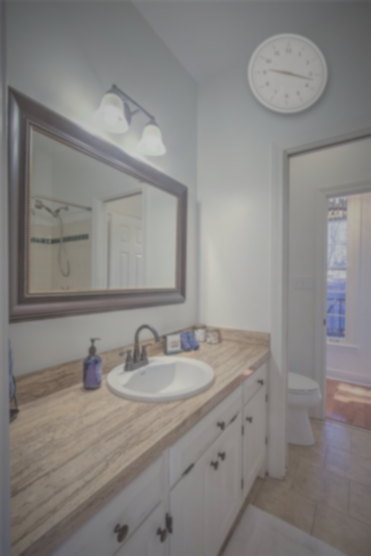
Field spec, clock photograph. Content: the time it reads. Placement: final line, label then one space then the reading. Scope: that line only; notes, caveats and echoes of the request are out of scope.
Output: 9:17
